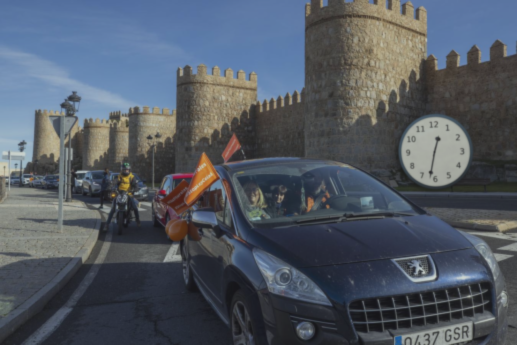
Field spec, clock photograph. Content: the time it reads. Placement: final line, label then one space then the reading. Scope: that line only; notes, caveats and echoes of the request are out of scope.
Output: 12:32
